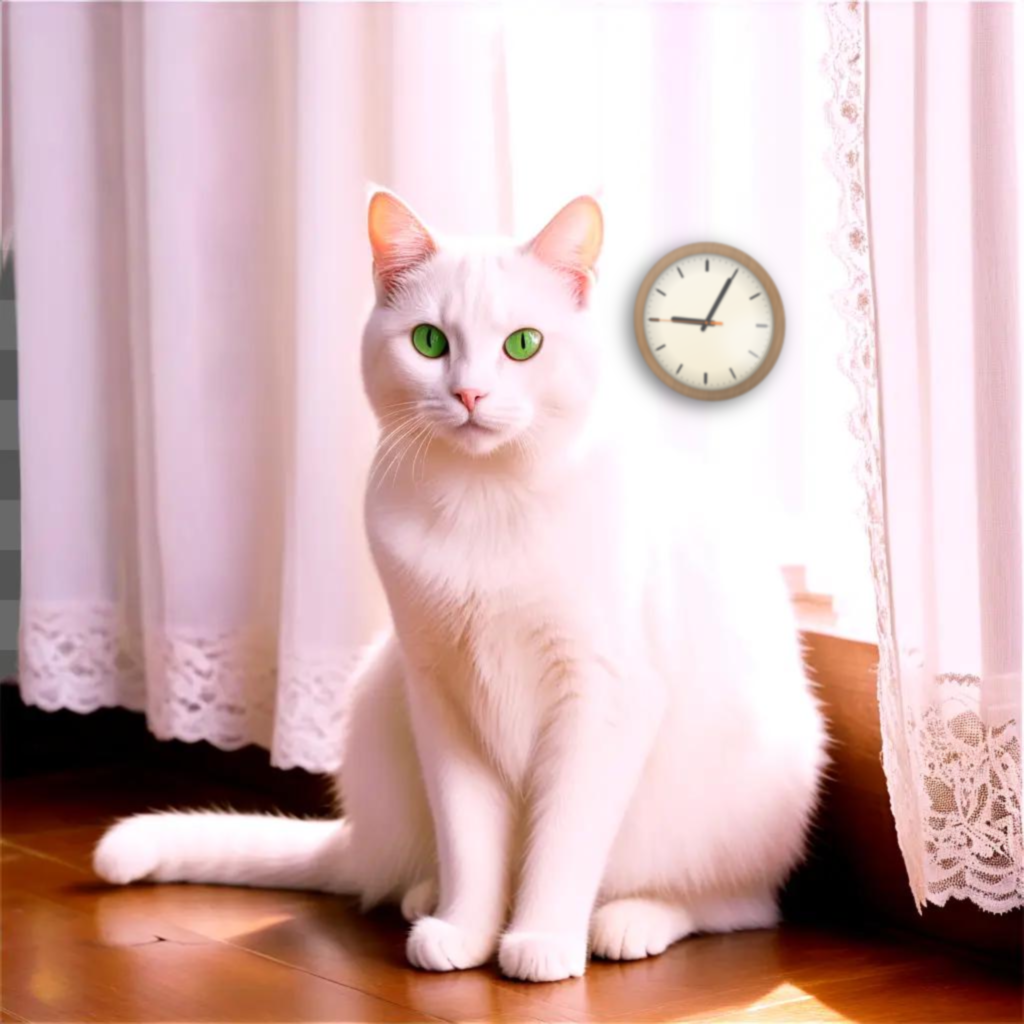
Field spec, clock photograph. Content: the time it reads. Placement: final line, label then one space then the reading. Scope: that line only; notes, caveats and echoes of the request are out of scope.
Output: 9:04:45
